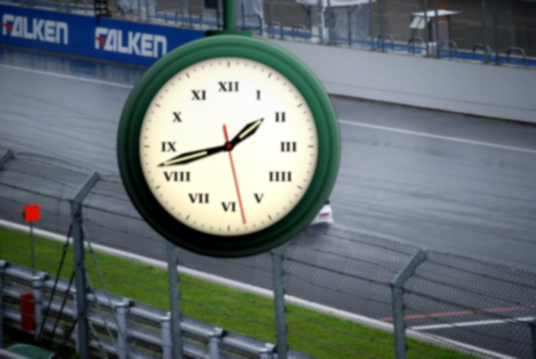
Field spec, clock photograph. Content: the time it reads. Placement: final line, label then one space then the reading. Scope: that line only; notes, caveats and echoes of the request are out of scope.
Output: 1:42:28
